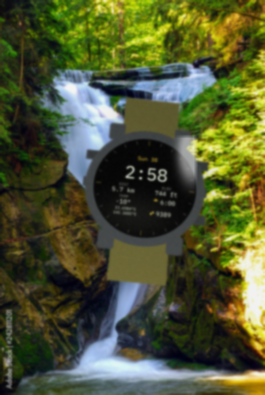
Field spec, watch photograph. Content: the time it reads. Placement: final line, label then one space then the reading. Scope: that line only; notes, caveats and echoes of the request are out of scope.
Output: 2:58
